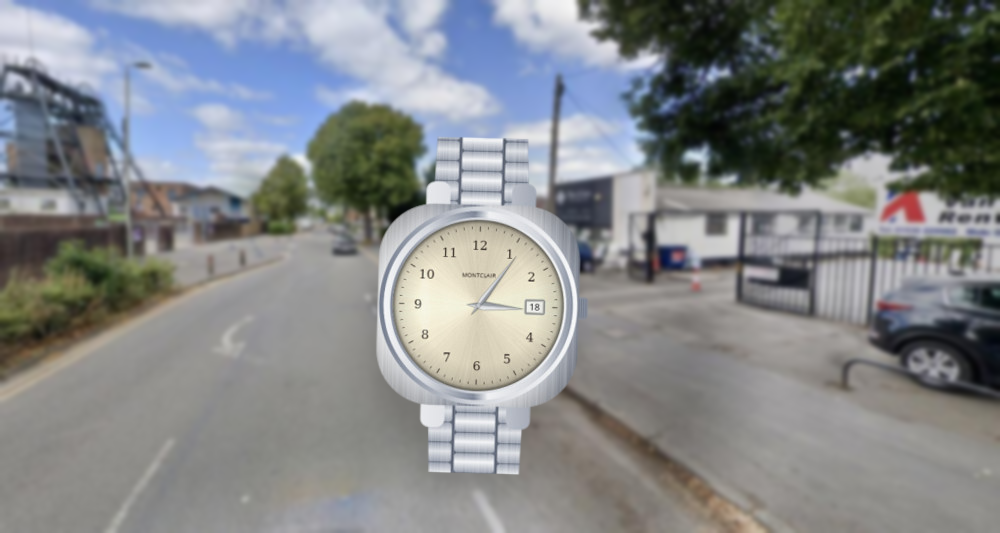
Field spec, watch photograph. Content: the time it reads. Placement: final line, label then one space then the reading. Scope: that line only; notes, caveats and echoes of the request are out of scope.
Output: 3:06
